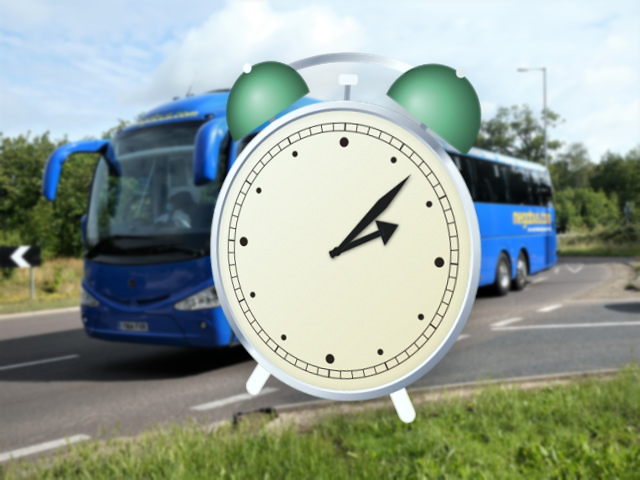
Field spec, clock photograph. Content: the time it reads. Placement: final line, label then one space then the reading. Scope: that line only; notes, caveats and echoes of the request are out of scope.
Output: 2:07
